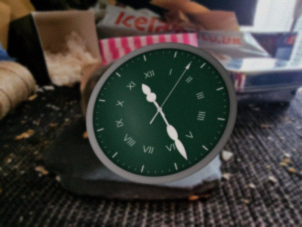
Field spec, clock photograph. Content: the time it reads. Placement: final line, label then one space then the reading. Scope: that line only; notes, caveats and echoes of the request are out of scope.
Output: 11:28:08
